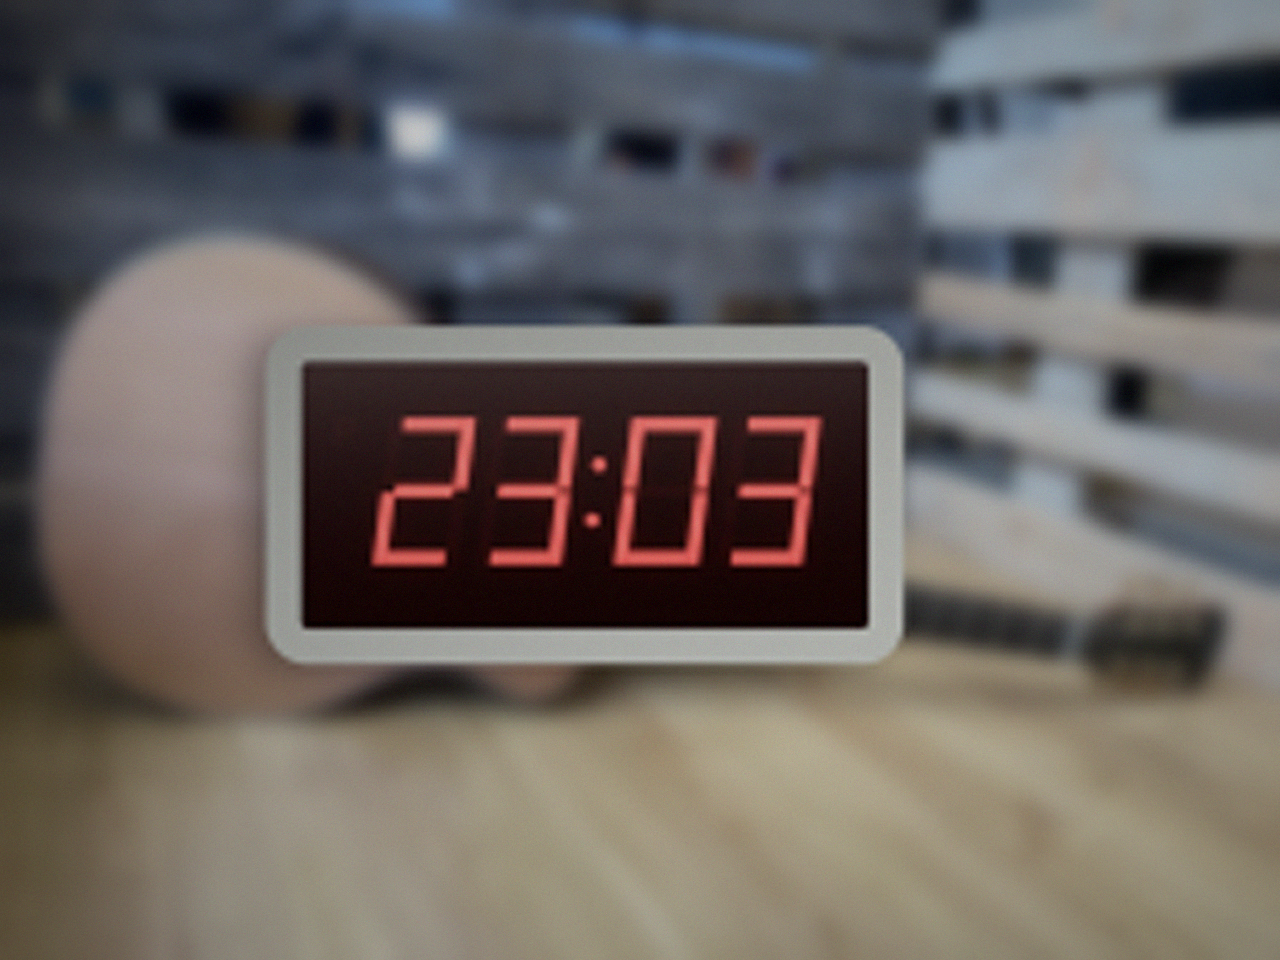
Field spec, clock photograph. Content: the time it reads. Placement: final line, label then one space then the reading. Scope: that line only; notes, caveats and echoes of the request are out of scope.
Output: 23:03
